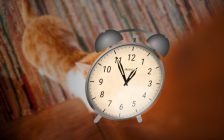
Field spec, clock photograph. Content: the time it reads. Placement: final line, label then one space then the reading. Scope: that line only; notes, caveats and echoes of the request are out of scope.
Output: 12:55
